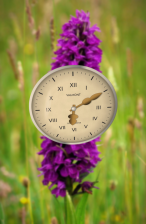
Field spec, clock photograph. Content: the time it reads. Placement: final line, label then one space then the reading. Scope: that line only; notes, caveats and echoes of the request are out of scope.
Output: 6:10
